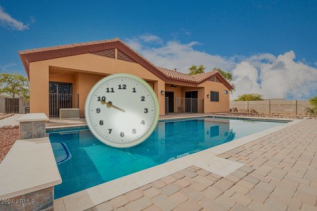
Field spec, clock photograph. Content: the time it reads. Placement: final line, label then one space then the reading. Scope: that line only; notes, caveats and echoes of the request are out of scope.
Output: 9:49
